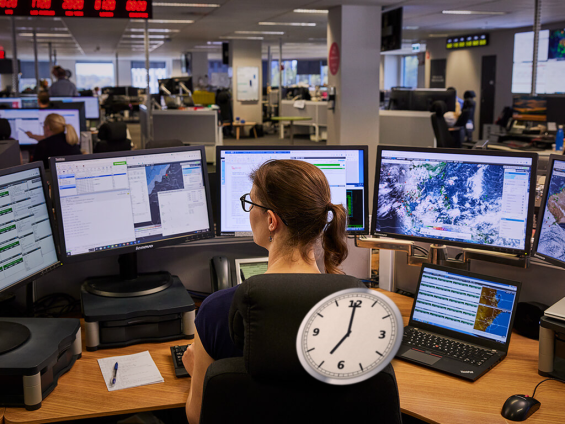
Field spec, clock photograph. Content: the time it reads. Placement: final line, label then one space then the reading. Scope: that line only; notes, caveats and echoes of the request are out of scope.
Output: 7:00
